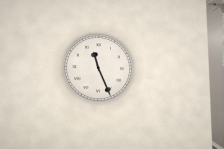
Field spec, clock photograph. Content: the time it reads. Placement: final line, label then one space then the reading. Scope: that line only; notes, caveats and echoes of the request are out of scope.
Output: 11:26
